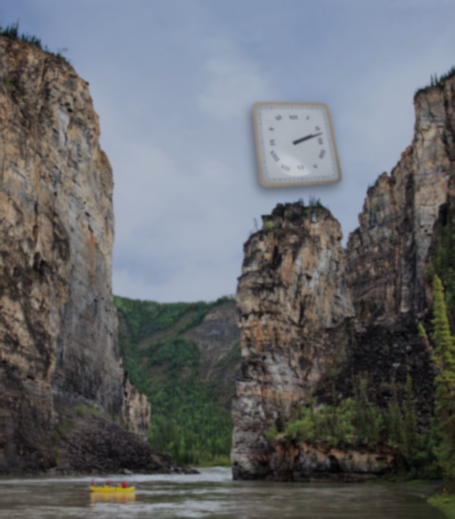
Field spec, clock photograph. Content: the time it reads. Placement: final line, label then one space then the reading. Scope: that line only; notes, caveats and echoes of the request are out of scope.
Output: 2:12
